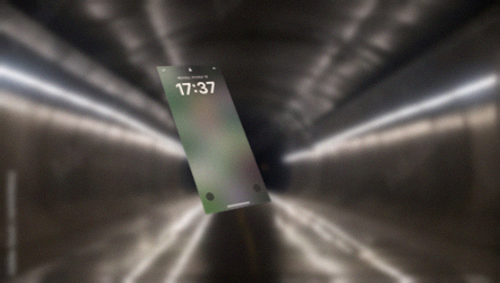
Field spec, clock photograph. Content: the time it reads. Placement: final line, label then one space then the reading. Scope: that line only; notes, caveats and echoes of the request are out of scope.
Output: 17:37
